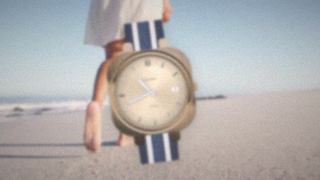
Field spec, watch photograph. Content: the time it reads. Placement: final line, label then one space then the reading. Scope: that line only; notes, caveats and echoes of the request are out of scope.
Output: 10:42
